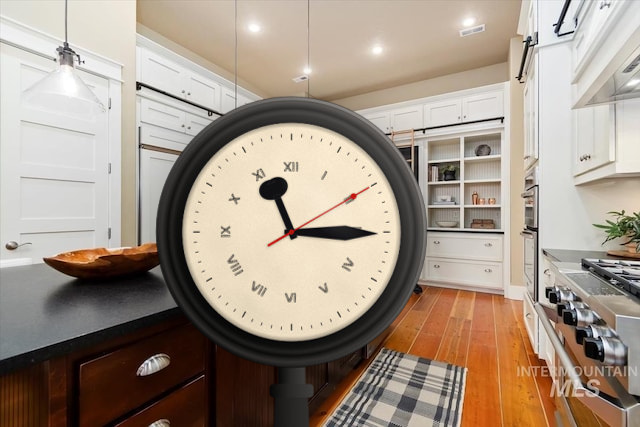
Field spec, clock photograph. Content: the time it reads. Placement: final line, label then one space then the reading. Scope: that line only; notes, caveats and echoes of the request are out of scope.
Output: 11:15:10
